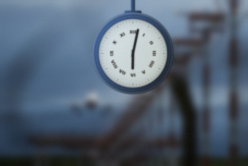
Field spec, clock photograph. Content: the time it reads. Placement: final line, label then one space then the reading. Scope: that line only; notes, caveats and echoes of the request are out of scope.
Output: 6:02
